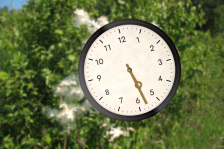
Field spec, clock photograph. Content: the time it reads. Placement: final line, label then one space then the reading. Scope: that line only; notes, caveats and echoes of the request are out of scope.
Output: 5:28
